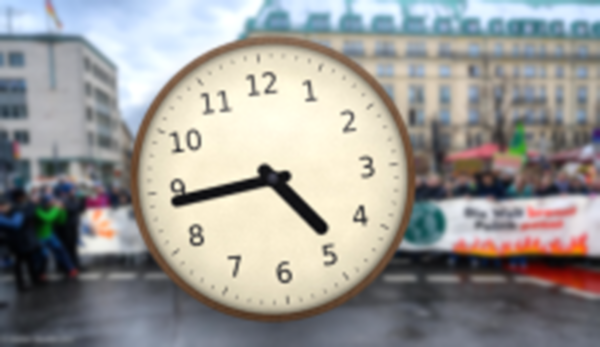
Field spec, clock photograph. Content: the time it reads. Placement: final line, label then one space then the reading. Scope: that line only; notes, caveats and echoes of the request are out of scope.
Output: 4:44
